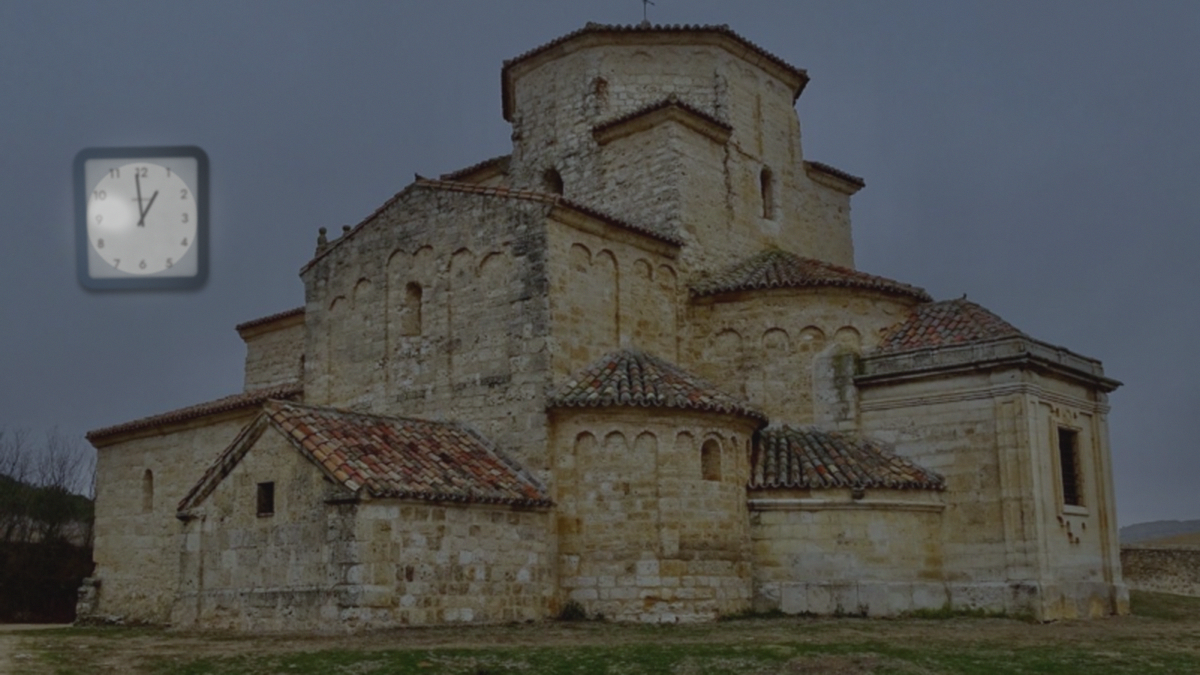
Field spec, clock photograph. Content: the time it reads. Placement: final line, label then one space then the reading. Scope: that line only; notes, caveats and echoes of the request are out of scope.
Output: 12:59
